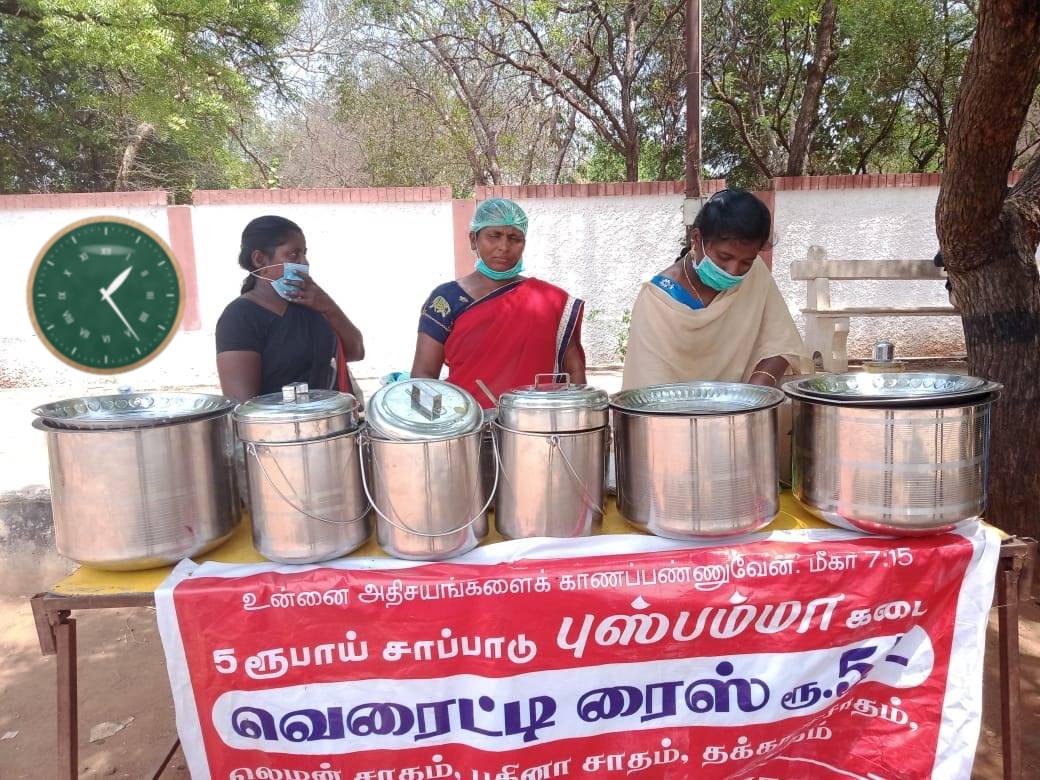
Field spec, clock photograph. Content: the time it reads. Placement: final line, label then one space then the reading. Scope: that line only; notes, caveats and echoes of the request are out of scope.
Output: 1:24
